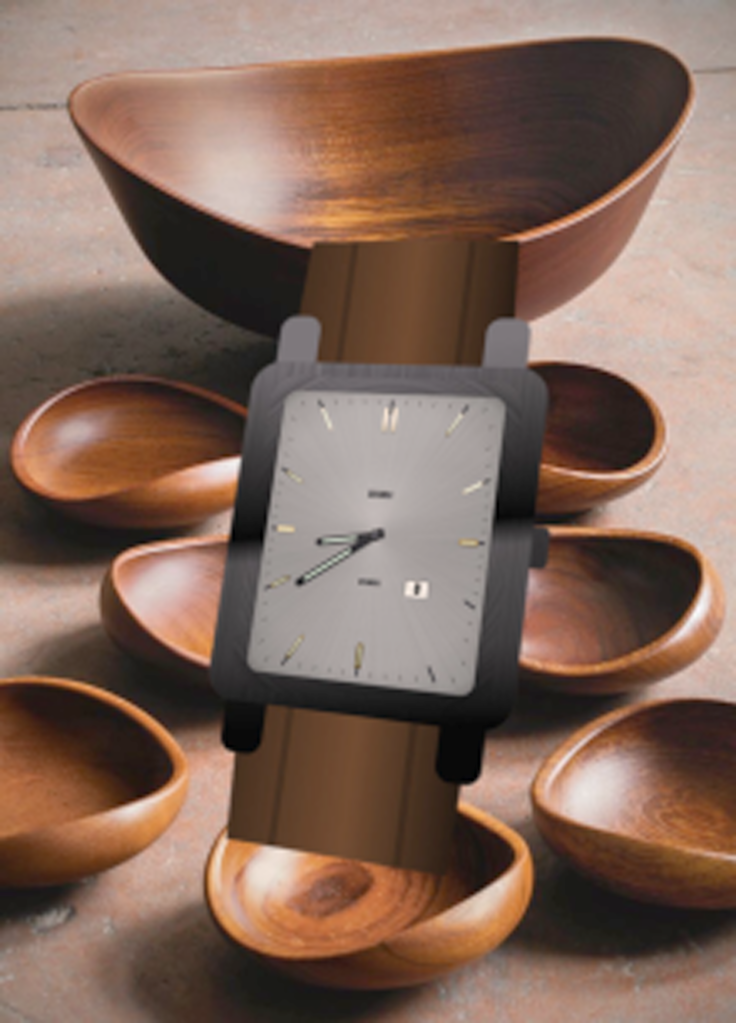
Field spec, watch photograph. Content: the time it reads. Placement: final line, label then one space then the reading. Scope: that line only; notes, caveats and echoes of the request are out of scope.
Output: 8:39
